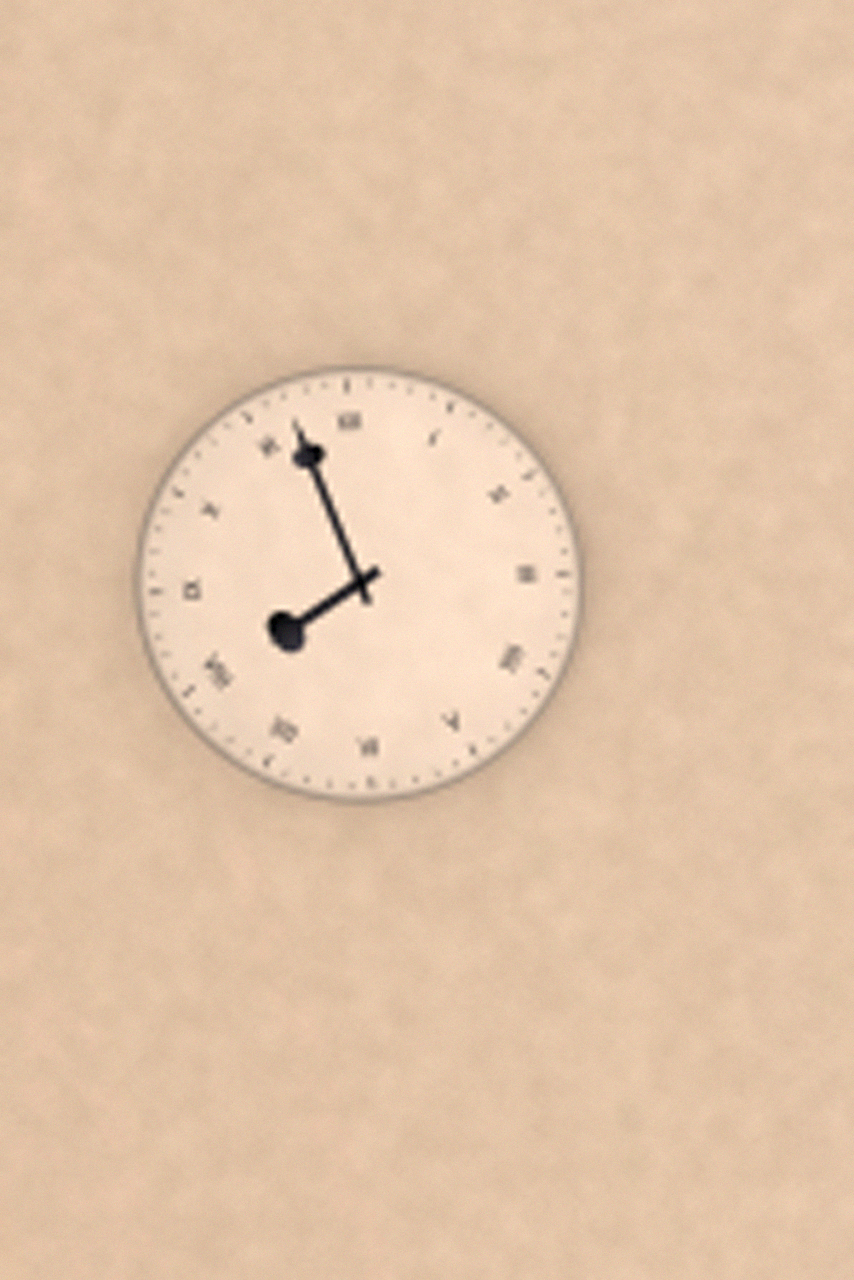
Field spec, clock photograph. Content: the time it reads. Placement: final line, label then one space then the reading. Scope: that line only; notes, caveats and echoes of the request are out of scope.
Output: 7:57
